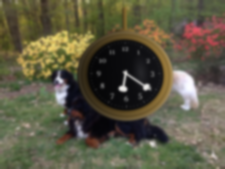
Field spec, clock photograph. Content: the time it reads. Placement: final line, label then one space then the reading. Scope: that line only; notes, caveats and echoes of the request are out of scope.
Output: 6:21
